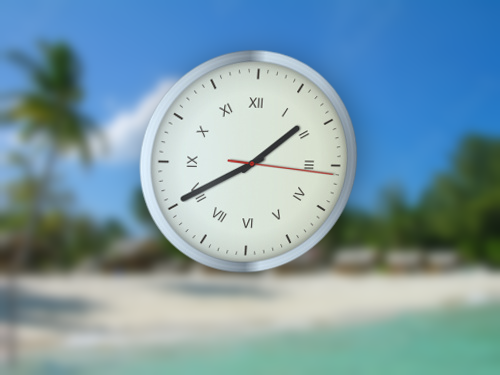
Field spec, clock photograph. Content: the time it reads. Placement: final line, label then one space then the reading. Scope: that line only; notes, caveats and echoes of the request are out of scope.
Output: 1:40:16
